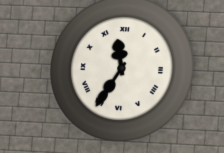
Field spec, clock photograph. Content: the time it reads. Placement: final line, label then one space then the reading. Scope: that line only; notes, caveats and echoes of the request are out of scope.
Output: 11:35
